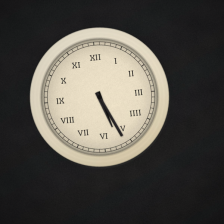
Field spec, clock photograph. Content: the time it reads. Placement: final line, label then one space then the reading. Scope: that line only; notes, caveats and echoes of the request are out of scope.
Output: 5:26
